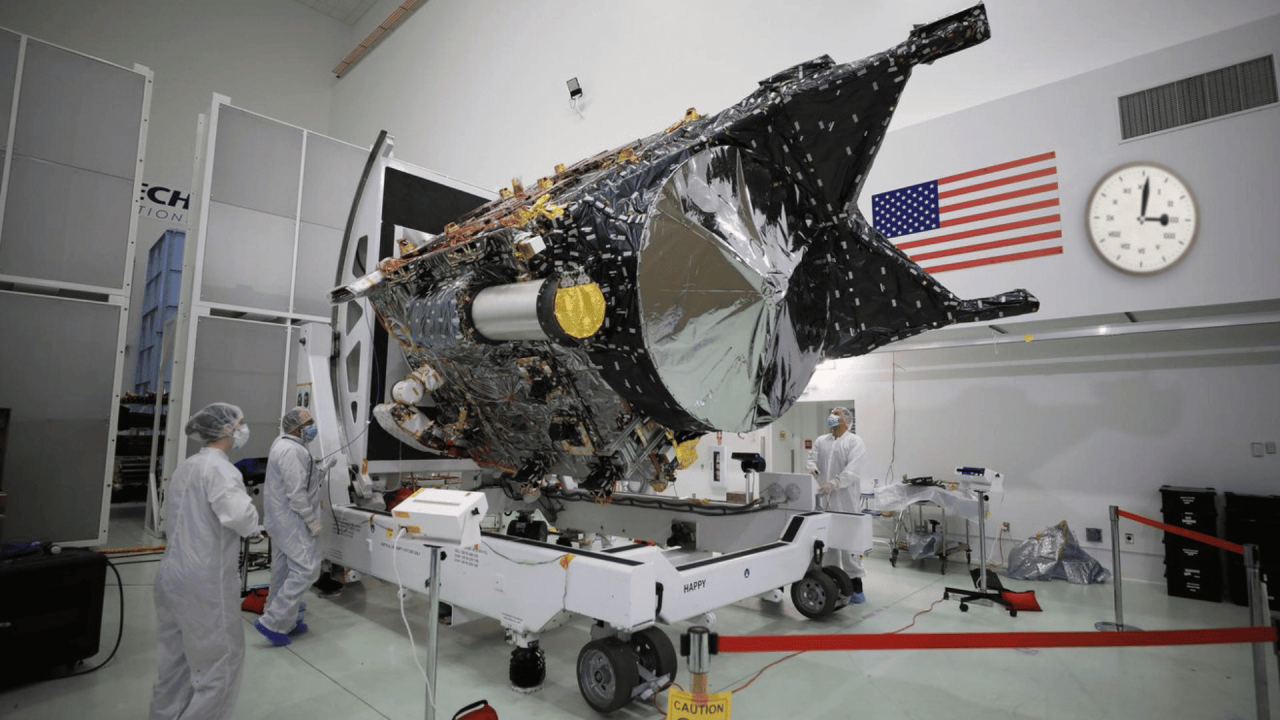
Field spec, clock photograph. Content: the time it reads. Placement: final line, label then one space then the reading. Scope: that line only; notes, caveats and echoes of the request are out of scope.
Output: 3:01
